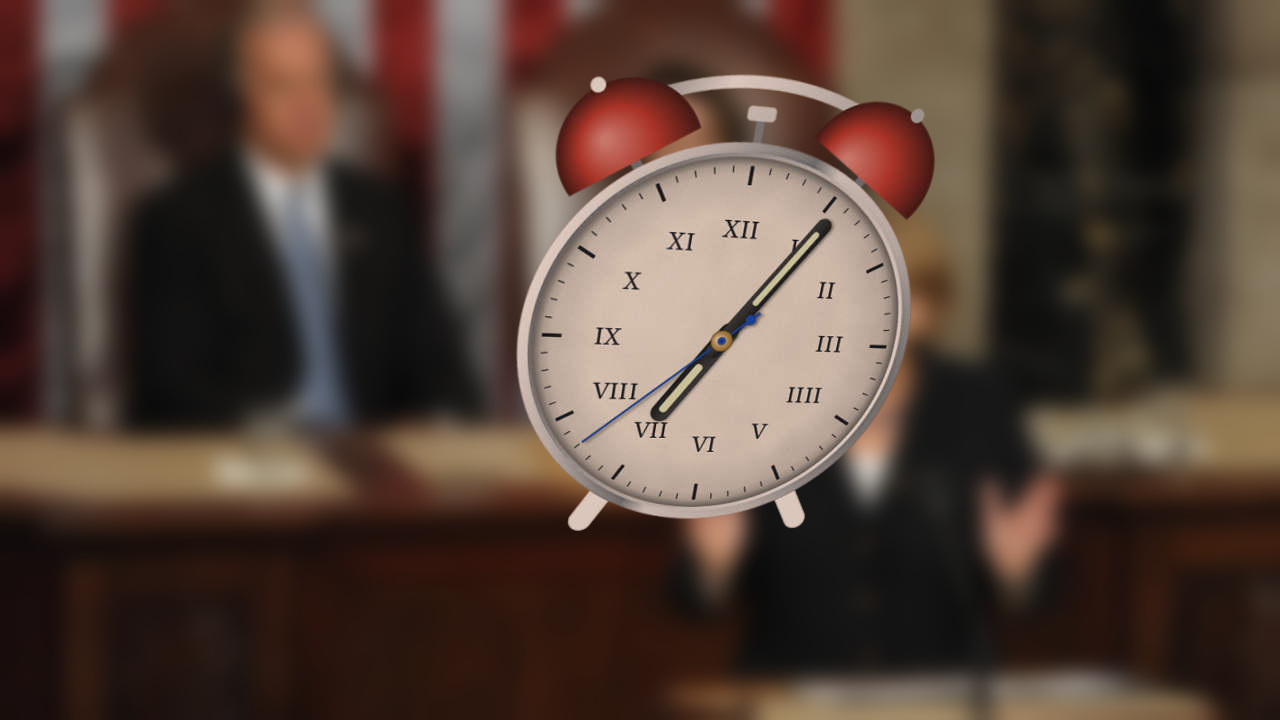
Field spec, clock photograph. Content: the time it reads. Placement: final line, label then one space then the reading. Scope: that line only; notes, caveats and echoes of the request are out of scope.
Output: 7:05:38
